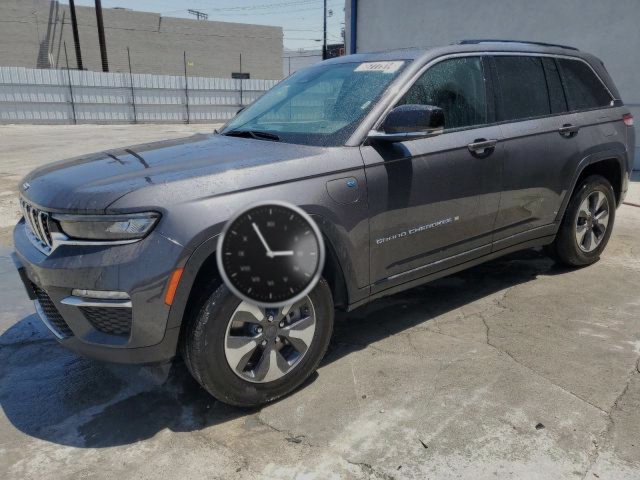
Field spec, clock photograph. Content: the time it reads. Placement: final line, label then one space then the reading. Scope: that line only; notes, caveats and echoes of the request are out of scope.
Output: 2:55
